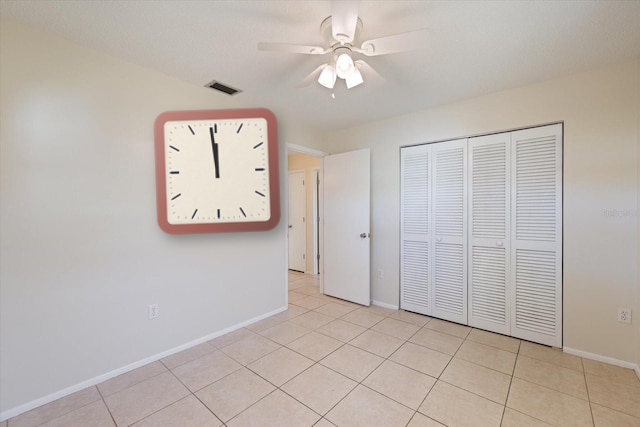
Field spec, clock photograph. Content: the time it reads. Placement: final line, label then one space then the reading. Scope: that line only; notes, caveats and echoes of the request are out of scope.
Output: 11:59
